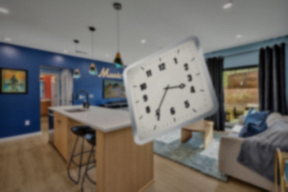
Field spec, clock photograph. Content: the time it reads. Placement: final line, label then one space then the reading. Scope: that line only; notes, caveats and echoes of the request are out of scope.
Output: 3:36
